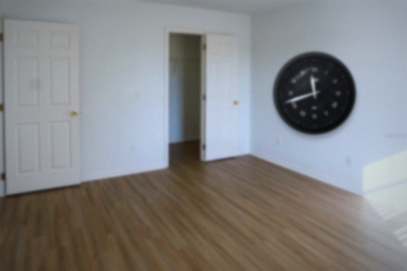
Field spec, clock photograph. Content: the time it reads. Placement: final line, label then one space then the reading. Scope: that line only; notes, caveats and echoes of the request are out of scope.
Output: 11:42
